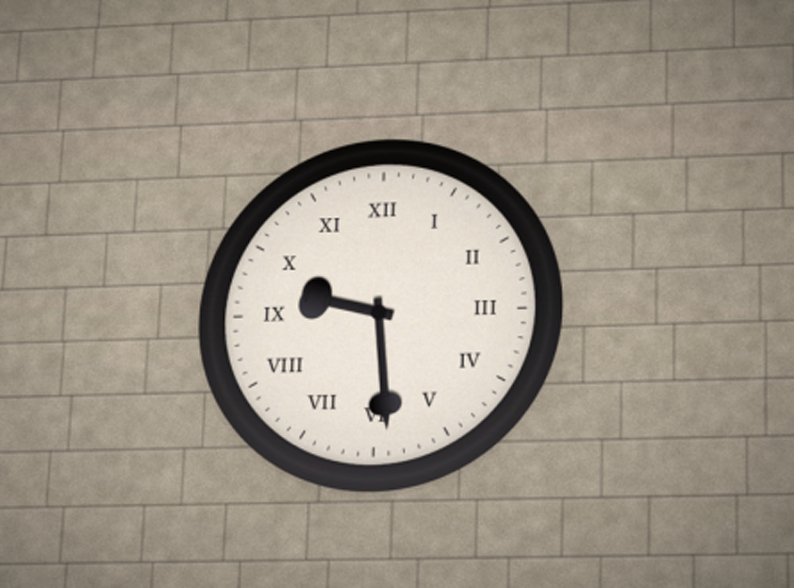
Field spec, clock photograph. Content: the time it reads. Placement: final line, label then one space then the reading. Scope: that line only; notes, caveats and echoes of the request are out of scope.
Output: 9:29
